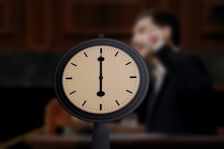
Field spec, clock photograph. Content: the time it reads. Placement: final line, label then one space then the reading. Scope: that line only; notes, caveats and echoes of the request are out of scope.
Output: 6:00
